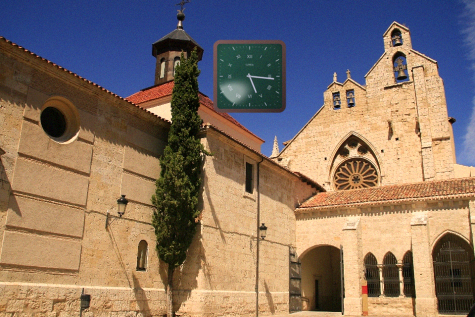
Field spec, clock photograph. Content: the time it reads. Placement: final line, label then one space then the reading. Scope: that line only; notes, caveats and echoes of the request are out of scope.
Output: 5:16
